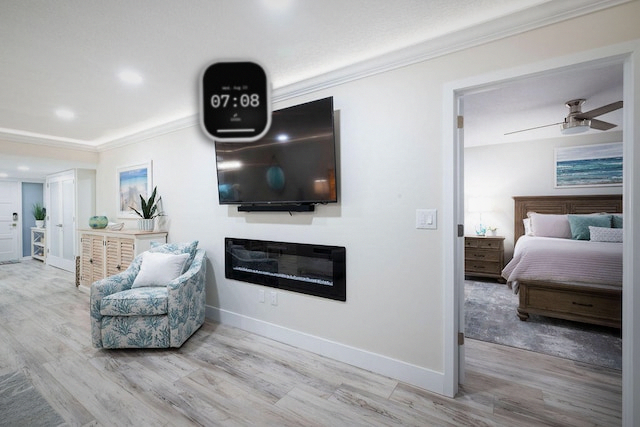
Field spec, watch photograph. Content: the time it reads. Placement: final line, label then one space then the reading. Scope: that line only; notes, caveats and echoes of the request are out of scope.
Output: 7:08
